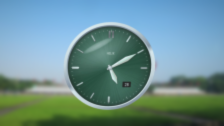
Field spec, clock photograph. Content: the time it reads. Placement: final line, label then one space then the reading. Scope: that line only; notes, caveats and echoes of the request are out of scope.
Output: 5:10
